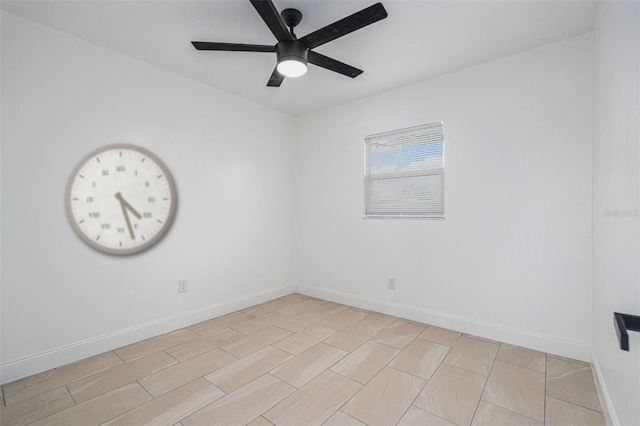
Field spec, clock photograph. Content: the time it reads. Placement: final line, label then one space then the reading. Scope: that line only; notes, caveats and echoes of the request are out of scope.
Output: 4:27
